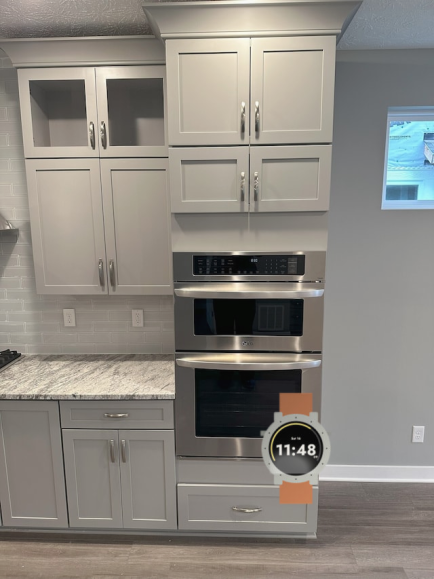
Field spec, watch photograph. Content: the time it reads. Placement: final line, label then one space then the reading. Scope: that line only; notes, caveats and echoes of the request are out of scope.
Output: 11:48
